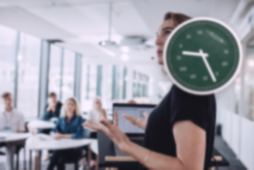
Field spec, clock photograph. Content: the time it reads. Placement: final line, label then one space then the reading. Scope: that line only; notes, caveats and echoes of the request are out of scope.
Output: 9:27
